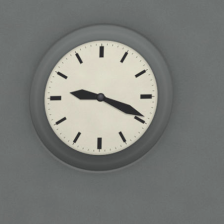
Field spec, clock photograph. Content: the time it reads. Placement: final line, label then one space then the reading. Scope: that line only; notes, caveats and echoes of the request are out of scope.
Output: 9:19
